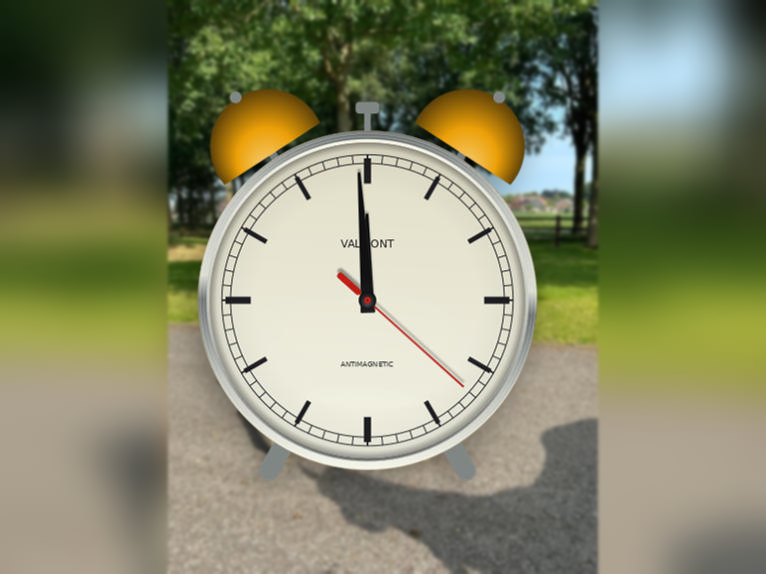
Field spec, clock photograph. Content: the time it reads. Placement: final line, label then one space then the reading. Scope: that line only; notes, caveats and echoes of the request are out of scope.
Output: 11:59:22
